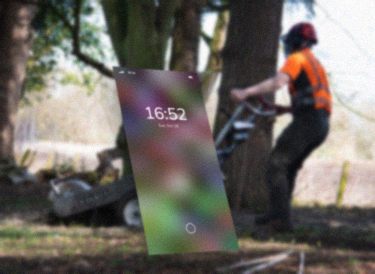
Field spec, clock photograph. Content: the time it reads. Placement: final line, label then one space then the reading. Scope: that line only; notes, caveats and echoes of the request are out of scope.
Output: 16:52
